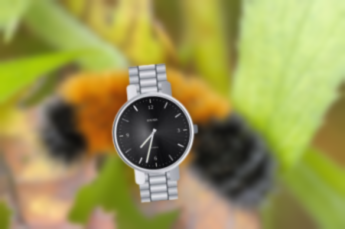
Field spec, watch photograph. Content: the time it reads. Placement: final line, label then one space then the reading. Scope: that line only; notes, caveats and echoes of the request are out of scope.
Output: 7:33
